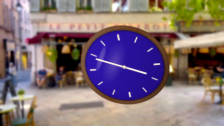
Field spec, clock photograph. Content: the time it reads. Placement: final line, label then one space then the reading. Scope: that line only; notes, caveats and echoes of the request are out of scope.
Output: 3:49
